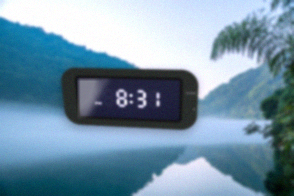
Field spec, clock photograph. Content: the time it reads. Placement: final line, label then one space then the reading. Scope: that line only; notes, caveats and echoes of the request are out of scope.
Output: 8:31
